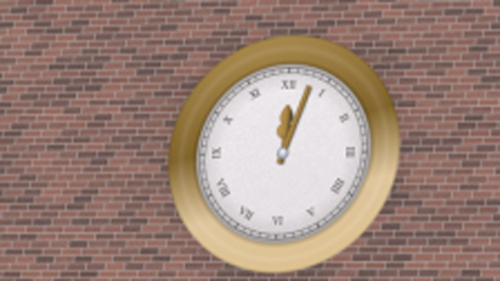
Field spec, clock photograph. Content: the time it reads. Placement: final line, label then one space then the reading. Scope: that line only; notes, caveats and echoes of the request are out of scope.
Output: 12:03
